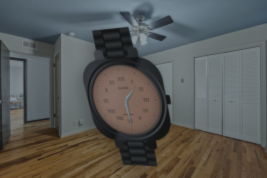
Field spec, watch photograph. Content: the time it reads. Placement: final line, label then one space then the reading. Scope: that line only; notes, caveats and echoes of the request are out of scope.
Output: 1:30
